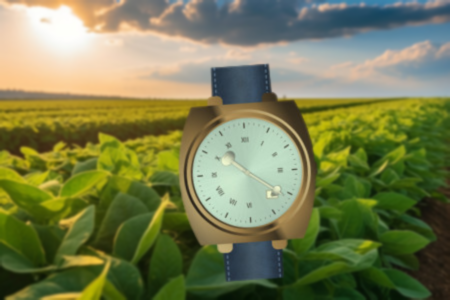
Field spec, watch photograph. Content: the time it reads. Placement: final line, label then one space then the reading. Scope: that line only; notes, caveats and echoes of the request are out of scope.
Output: 10:21
